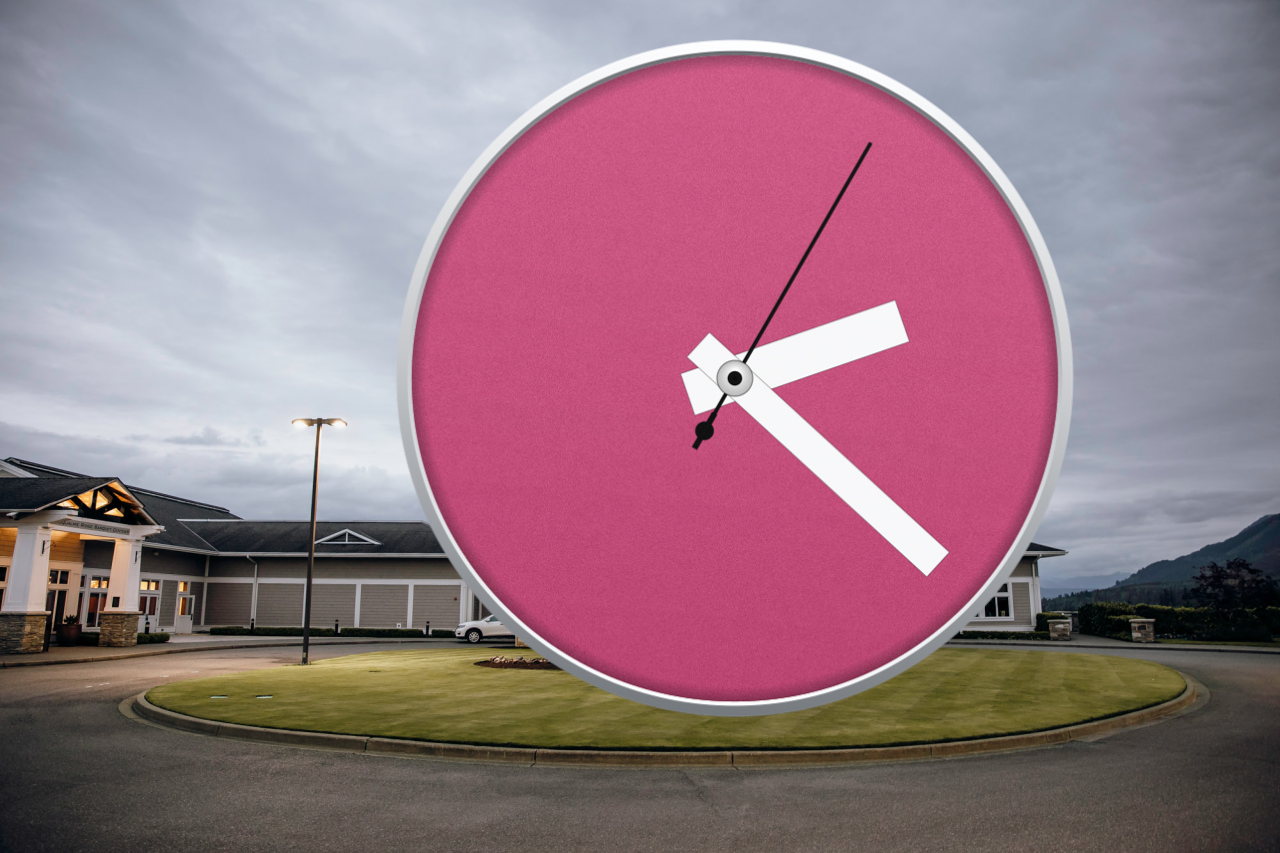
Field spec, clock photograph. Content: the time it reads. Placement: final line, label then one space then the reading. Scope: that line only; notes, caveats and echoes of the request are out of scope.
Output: 2:22:05
